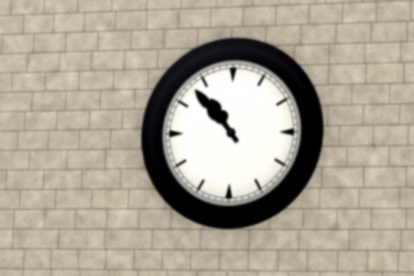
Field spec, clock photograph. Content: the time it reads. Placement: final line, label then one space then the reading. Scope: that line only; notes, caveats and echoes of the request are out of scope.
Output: 10:53
